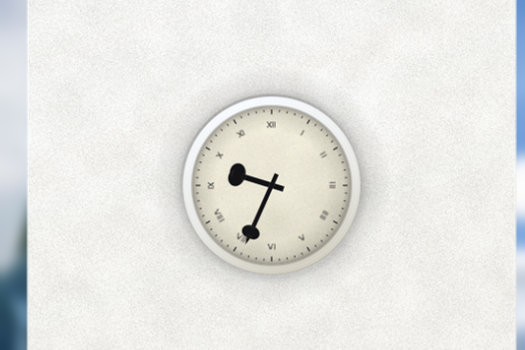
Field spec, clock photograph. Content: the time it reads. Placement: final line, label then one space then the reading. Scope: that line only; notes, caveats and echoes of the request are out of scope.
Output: 9:34
